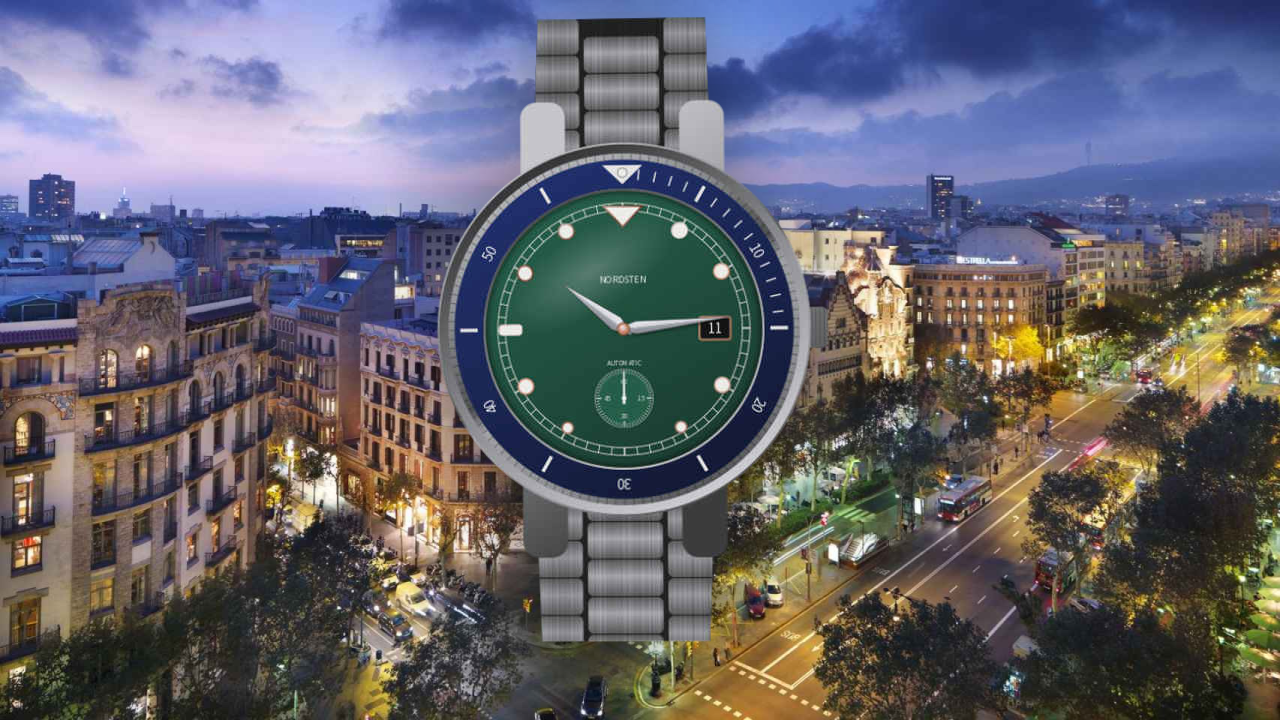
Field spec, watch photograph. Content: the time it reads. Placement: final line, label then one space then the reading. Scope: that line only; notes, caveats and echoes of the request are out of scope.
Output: 10:14
